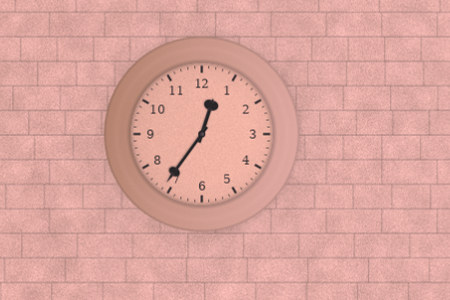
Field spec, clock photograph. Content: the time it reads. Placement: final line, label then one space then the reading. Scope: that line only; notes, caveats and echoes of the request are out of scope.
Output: 12:36
